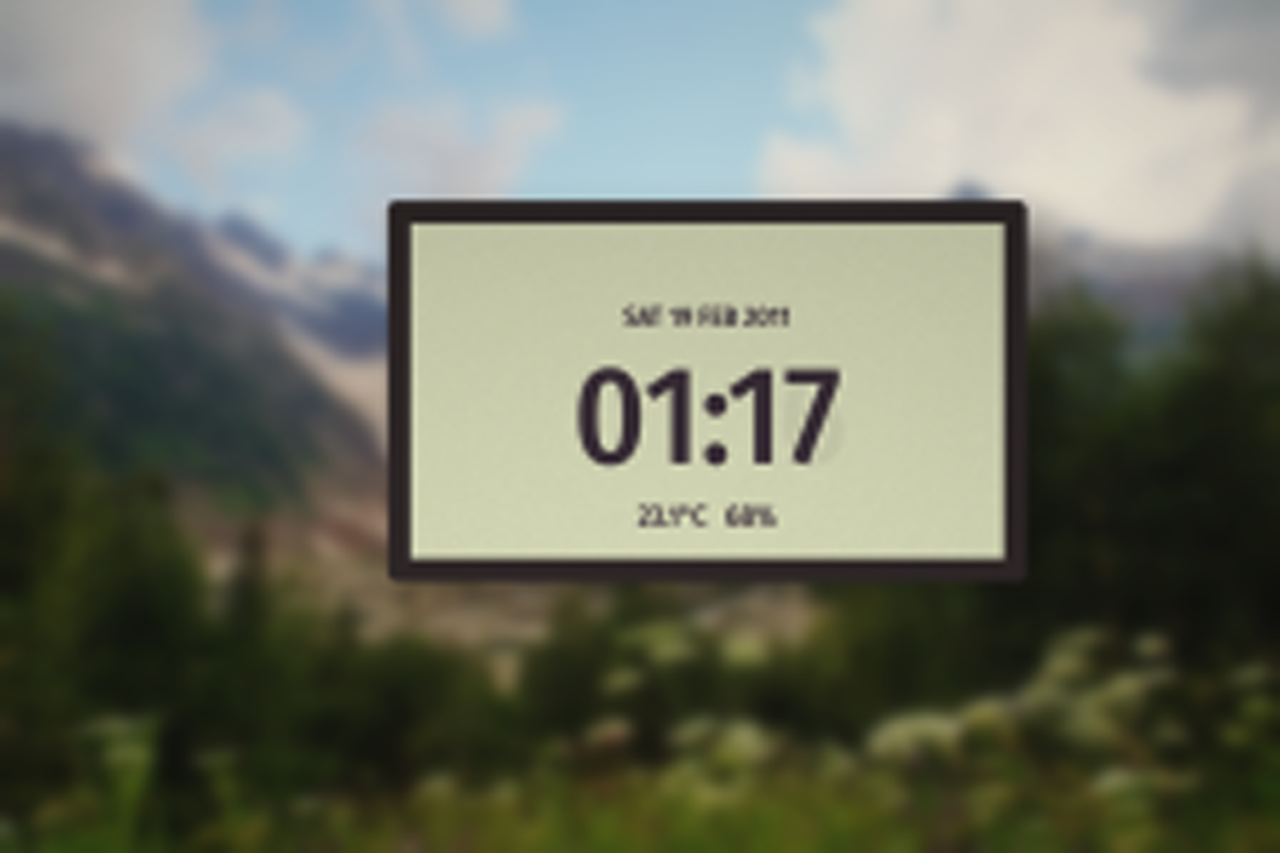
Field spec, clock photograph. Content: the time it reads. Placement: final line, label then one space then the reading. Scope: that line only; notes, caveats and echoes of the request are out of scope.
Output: 1:17
